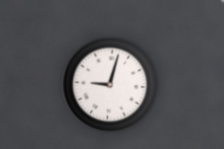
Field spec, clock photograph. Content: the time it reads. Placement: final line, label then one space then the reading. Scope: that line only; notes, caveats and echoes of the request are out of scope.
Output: 9:02
